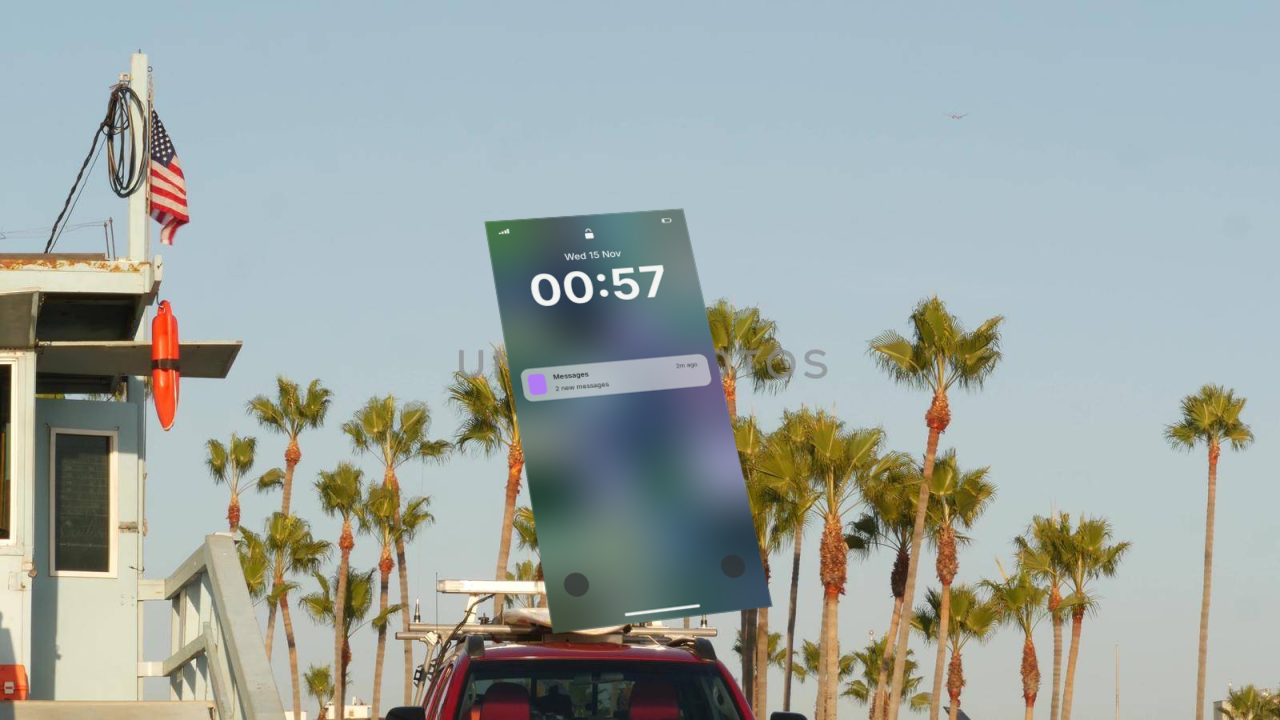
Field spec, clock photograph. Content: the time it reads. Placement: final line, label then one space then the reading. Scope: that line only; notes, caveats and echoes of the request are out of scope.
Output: 0:57
